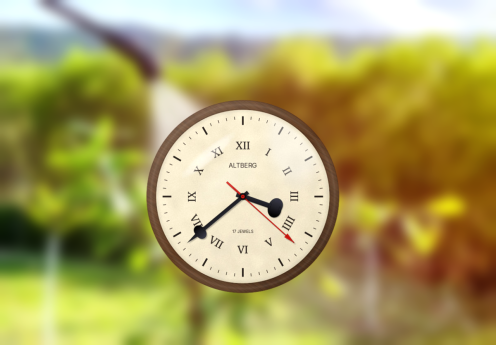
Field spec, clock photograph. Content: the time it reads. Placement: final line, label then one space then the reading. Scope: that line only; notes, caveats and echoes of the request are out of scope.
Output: 3:38:22
